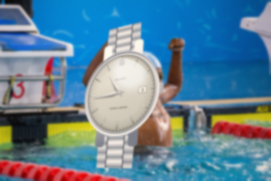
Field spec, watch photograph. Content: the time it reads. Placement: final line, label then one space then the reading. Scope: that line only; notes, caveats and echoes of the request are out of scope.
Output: 10:44
